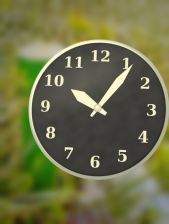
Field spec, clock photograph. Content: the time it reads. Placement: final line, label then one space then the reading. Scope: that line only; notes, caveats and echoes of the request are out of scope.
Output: 10:06
